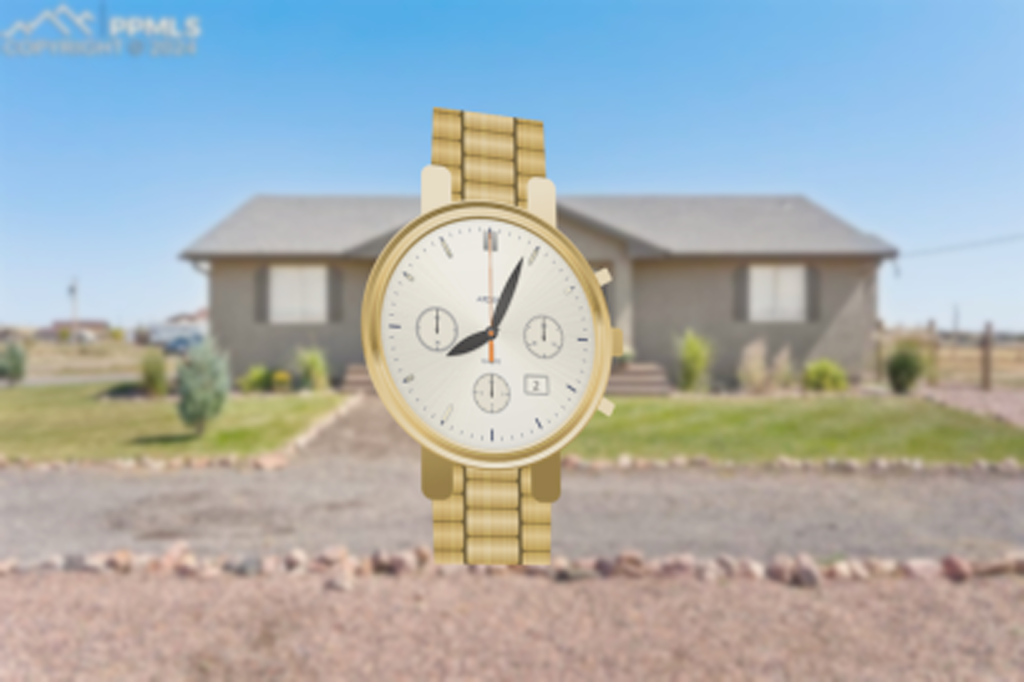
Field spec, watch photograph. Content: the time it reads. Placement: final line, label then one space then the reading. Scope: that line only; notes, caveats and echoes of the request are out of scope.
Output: 8:04
